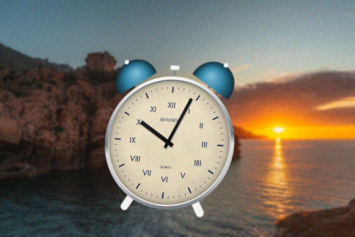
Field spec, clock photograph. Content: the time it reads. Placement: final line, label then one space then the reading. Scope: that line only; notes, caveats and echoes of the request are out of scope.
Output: 10:04
